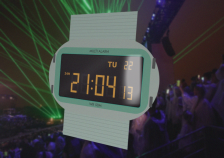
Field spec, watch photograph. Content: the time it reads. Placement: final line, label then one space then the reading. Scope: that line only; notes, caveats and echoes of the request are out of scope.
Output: 21:04:13
